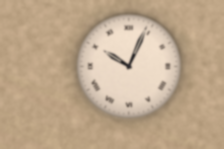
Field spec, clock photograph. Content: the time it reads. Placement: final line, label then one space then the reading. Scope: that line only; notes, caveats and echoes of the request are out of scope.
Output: 10:04
